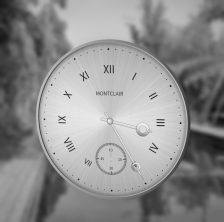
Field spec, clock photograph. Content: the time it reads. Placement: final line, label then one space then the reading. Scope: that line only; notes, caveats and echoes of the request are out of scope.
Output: 3:25
